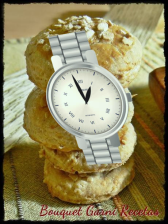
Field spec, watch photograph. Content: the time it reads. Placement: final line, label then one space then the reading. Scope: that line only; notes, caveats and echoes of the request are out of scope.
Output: 12:58
